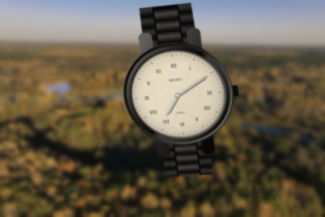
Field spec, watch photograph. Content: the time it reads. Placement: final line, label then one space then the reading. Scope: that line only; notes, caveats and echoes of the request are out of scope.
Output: 7:10
